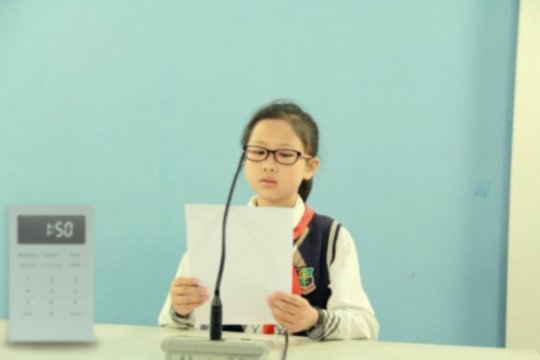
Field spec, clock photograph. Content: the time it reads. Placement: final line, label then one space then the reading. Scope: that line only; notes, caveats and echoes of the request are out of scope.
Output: 1:50
